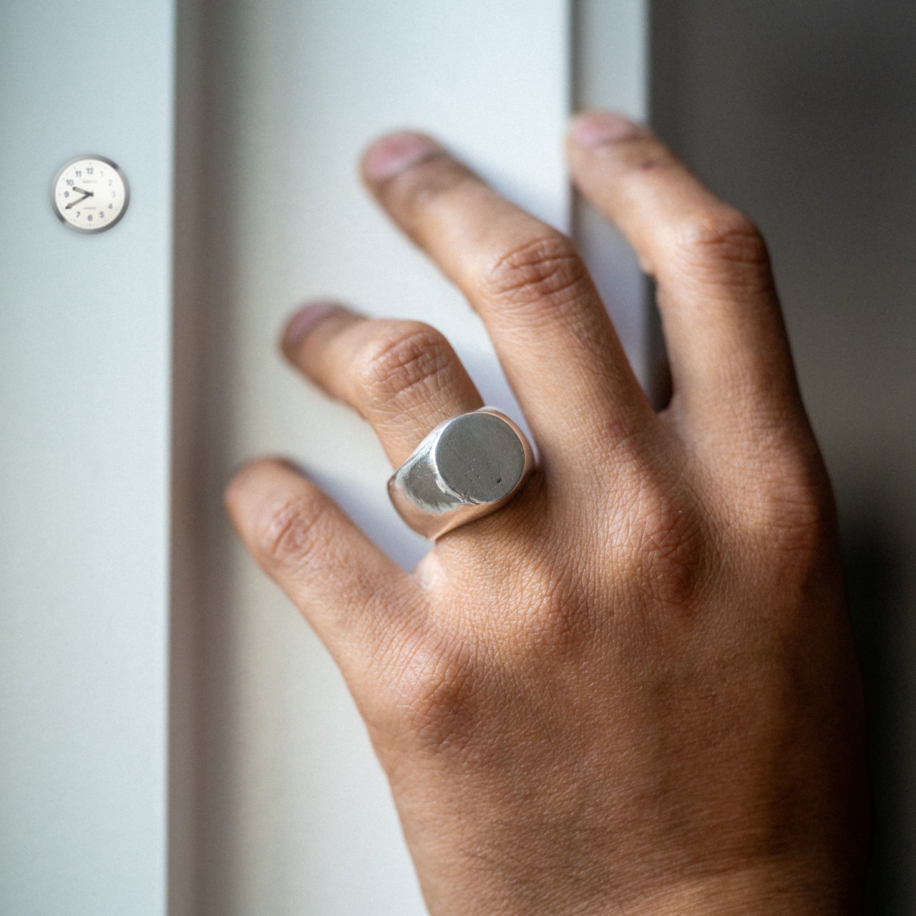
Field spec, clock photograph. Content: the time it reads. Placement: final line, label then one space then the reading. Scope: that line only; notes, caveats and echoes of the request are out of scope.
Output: 9:40
